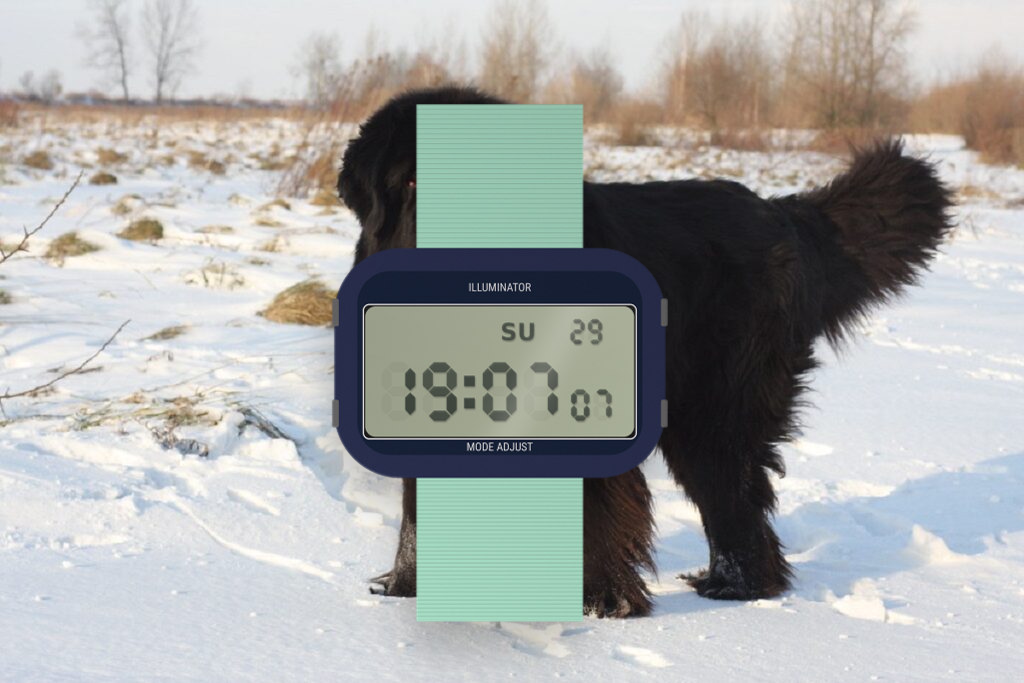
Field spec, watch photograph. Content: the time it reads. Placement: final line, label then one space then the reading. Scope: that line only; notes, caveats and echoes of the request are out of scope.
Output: 19:07:07
